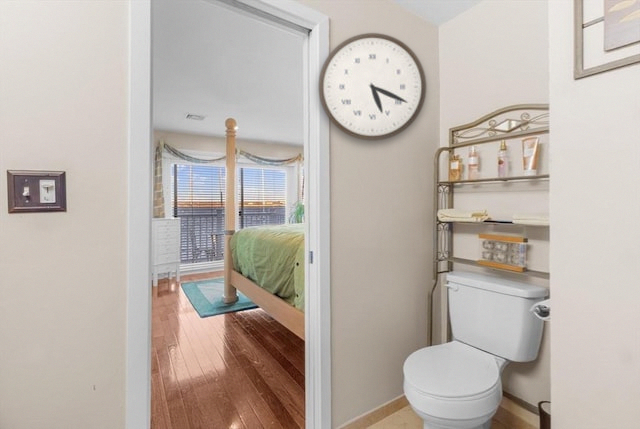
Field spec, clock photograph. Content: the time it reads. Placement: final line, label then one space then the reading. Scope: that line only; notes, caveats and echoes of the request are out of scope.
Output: 5:19
